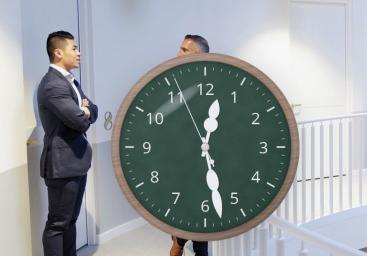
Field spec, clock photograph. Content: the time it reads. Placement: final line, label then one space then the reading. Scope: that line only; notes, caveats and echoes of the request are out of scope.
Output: 12:27:56
